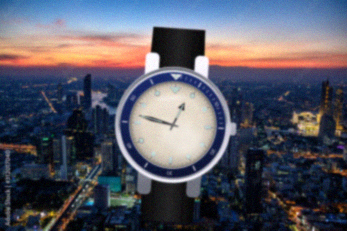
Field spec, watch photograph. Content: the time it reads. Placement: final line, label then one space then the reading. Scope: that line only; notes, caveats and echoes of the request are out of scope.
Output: 12:47
